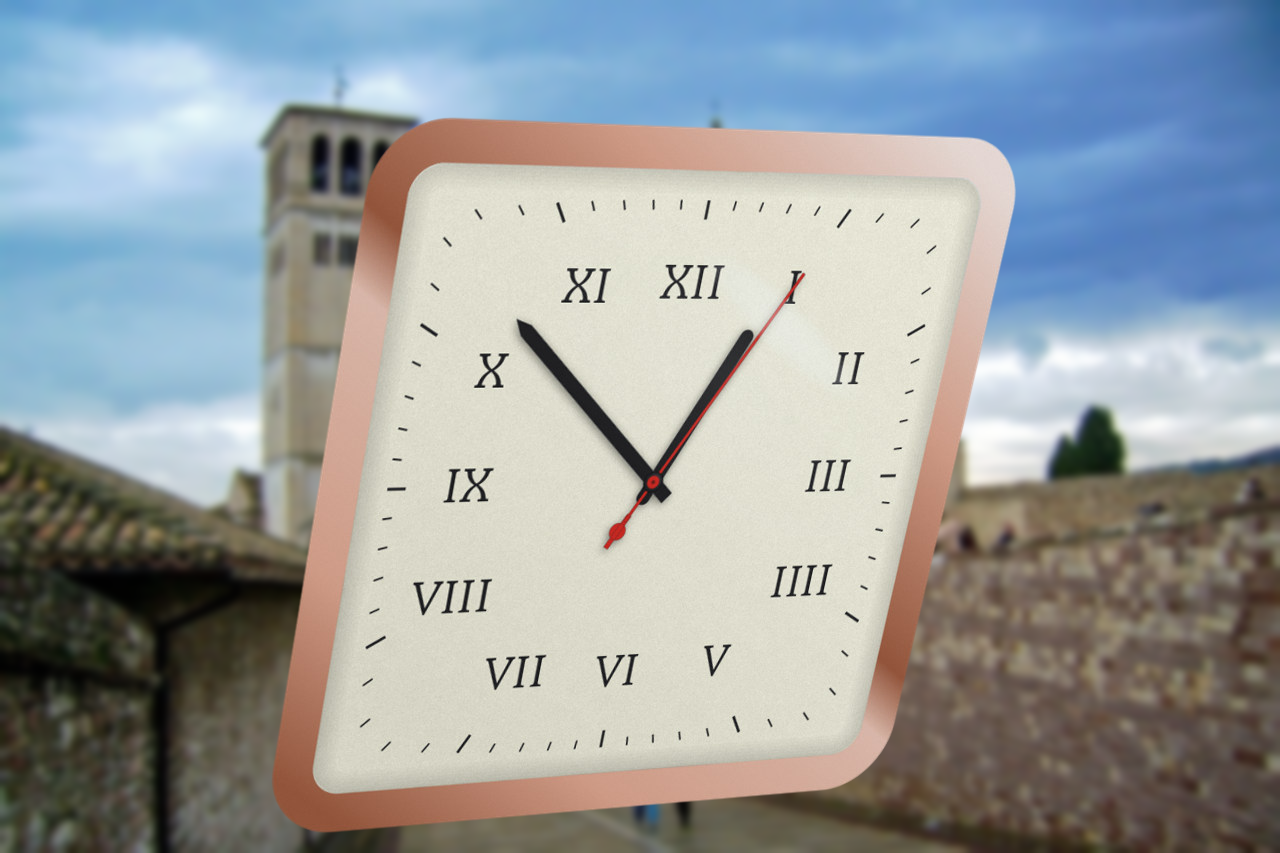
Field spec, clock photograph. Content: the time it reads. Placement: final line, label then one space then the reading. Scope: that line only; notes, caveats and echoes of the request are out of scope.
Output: 12:52:05
